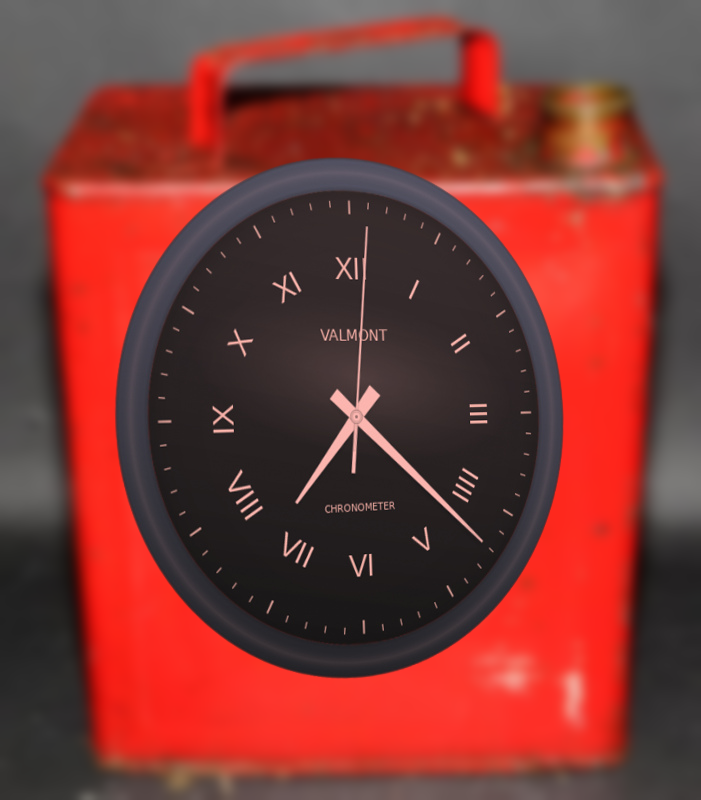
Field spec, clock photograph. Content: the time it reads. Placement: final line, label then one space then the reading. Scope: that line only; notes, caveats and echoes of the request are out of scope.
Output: 7:22:01
